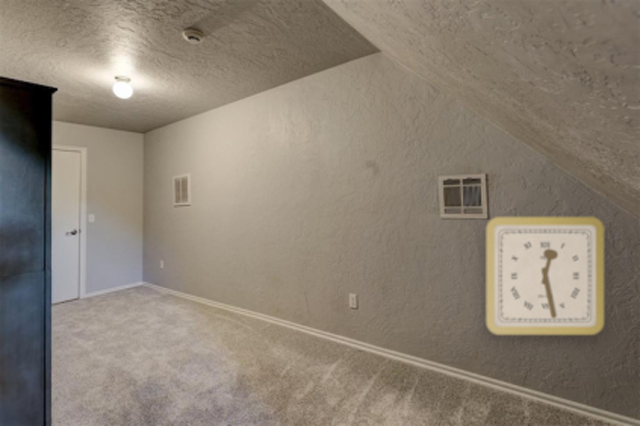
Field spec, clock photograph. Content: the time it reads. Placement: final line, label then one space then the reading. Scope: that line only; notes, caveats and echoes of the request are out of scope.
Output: 12:28
